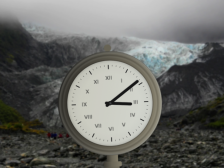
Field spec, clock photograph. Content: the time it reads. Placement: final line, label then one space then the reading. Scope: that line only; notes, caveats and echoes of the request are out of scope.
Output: 3:09
